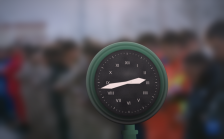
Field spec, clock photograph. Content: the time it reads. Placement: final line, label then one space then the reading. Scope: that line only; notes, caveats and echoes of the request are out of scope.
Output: 2:43
